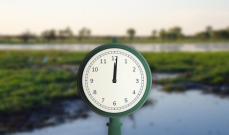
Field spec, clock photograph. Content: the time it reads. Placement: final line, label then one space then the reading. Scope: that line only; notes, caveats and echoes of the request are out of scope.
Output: 12:01
